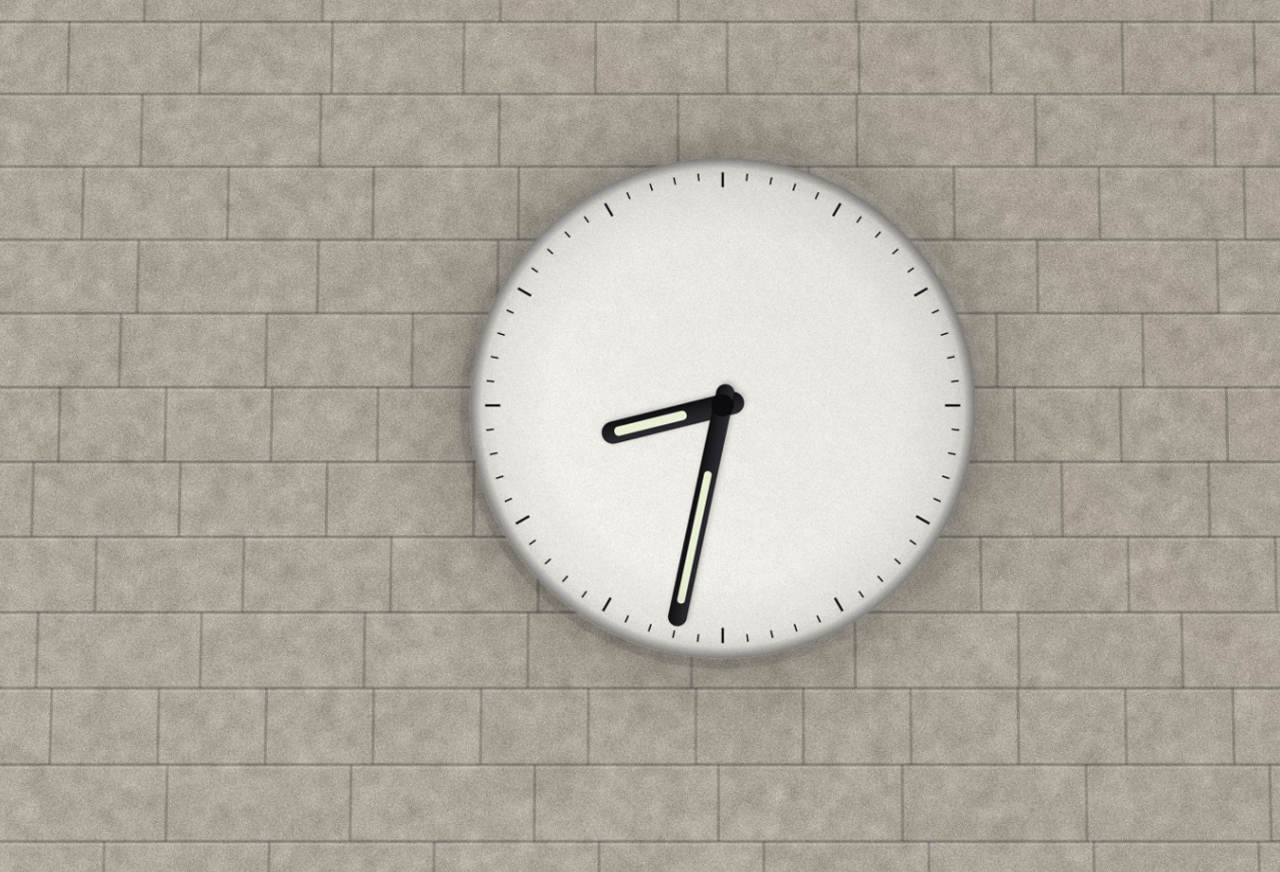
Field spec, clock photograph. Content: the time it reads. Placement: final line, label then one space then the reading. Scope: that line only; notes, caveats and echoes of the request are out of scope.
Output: 8:32
